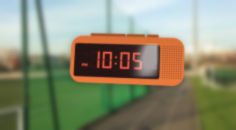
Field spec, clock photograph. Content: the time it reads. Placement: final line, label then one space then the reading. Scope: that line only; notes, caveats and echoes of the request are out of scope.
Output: 10:05
